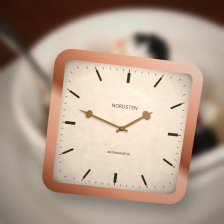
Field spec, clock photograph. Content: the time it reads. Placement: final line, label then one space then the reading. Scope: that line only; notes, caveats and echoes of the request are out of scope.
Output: 1:48
